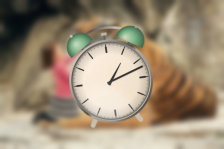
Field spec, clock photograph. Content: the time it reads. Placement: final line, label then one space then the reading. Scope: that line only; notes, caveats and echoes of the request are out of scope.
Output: 1:12
